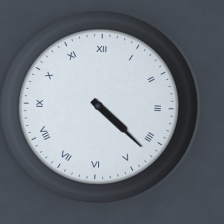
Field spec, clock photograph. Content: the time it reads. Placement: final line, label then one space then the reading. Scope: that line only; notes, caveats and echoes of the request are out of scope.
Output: 4:22
